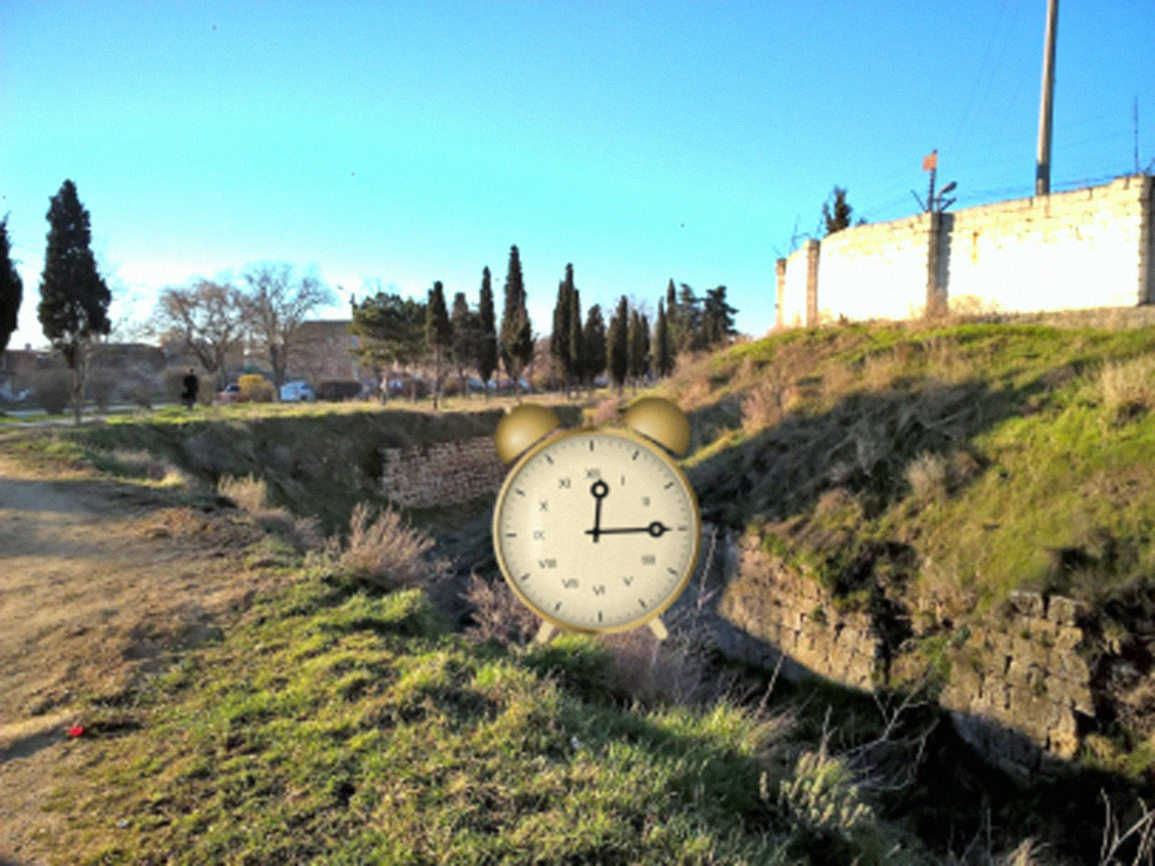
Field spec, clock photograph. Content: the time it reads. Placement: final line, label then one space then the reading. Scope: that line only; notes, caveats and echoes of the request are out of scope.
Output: 12:15
